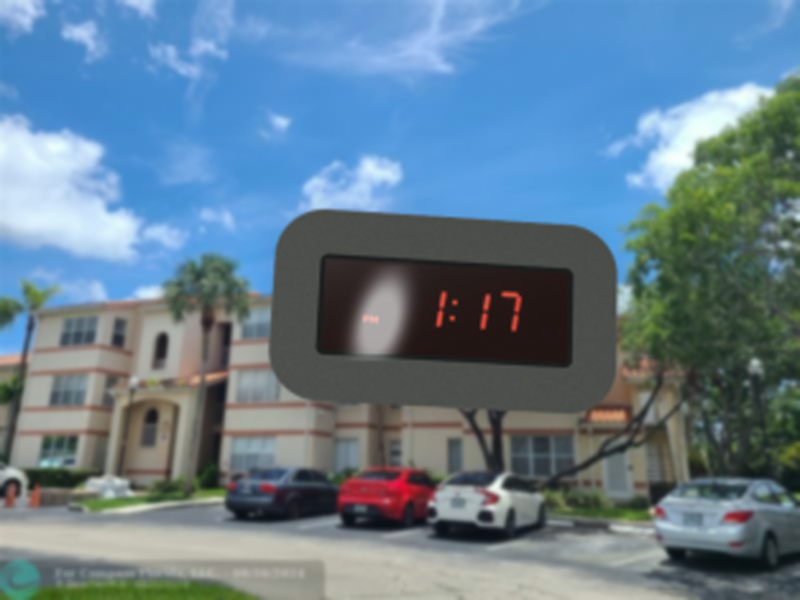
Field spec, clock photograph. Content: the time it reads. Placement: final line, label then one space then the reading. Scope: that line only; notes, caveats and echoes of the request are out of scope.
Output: 1:17
